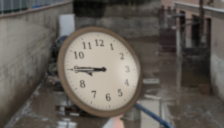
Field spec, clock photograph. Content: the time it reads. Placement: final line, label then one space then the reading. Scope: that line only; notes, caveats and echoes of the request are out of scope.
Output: 8:45
